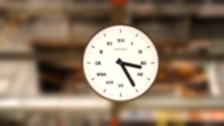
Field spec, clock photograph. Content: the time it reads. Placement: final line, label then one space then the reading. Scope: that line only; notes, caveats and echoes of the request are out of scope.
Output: 3:25
